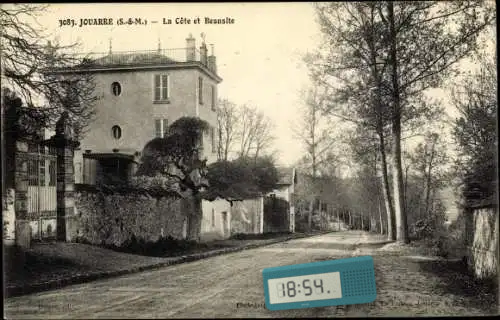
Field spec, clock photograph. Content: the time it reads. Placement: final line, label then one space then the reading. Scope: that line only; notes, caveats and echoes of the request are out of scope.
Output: 18:54
